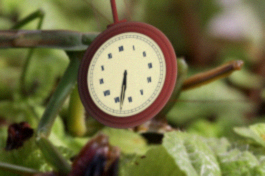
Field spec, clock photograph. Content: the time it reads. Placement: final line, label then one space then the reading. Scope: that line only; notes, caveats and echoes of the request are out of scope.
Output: 6:33
